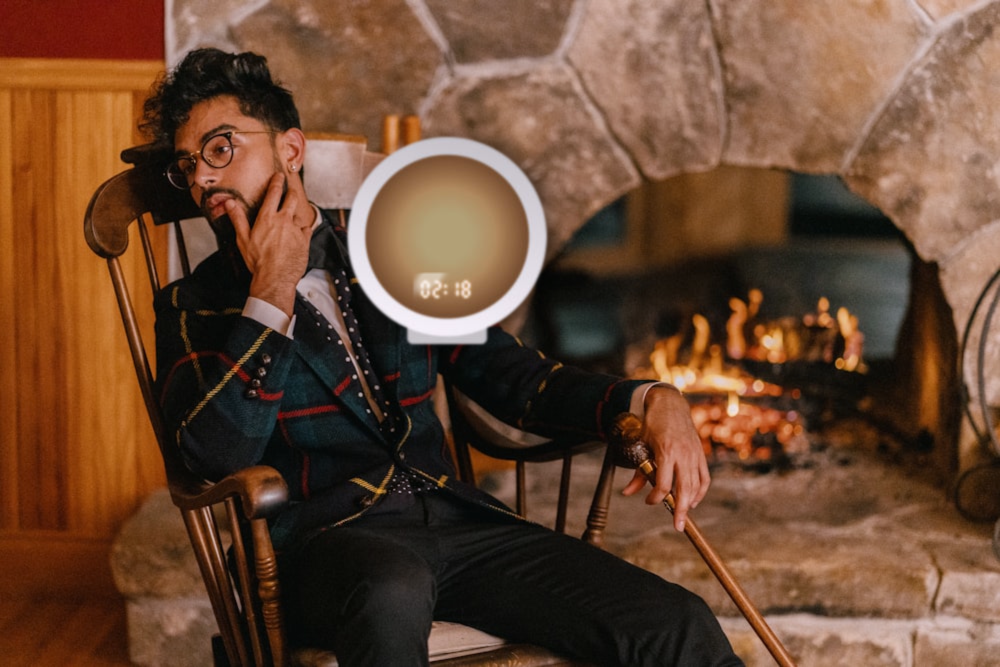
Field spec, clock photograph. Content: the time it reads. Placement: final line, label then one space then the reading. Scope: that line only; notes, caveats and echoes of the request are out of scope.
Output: 2:18
